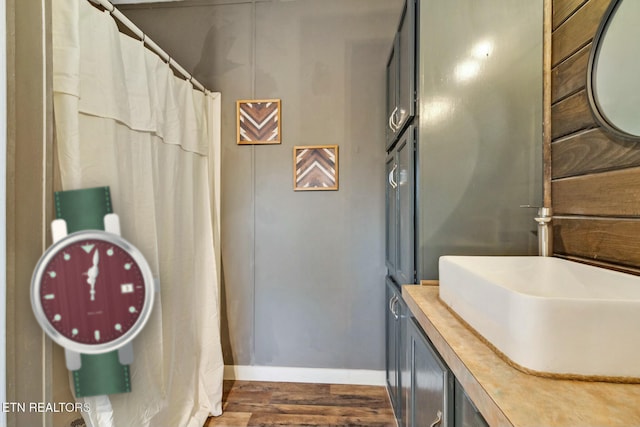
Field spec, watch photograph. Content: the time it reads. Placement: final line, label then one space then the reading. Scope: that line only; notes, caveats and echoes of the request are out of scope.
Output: 12:02
